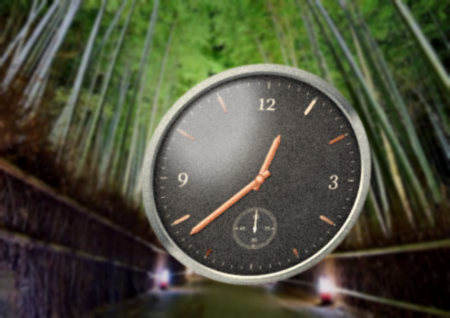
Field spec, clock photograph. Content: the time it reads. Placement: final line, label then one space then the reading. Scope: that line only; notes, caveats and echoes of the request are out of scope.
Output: 12:38
